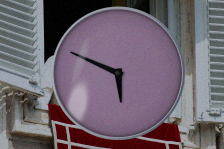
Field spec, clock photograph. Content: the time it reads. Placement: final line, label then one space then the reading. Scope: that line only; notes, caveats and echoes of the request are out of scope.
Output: 5:49
